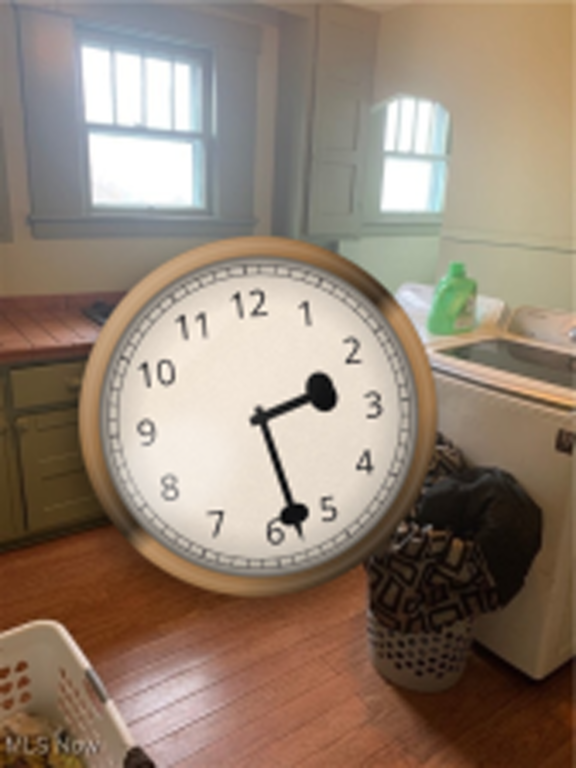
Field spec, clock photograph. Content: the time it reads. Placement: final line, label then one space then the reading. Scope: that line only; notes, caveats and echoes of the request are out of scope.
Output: 2:28
